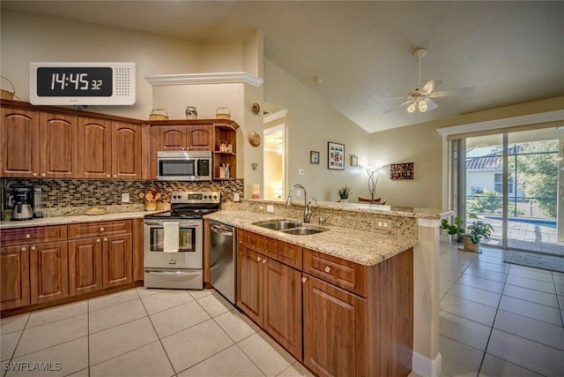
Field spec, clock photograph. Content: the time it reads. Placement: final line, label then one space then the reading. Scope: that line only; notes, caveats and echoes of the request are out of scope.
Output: 14:45:32
